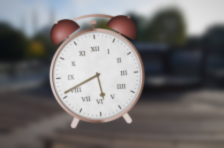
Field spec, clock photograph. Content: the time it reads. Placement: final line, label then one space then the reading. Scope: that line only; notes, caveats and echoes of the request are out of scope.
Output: 5:41
